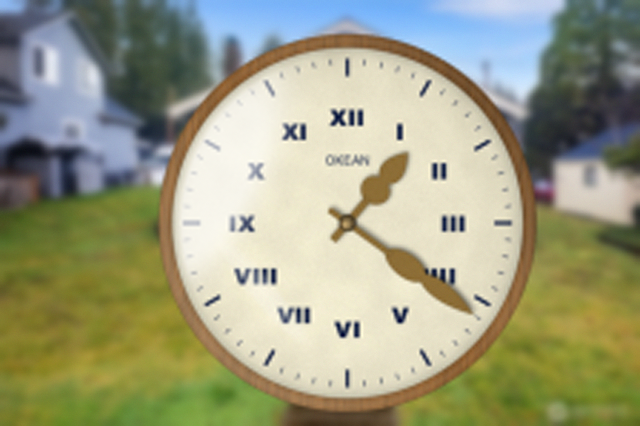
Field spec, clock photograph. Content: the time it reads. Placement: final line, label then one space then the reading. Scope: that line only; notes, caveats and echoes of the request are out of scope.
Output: 1:21
